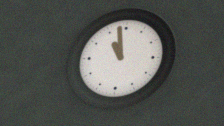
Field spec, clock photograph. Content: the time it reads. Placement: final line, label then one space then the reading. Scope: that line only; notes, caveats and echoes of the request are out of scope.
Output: 10:58
